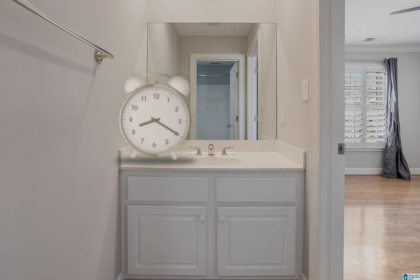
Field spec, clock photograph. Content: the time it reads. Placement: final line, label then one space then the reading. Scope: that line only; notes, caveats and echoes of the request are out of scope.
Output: 8:20
